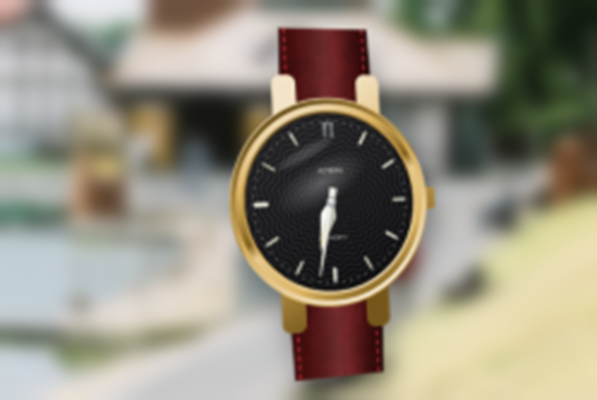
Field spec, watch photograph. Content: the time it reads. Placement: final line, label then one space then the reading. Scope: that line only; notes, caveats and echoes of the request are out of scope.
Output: 6:32
